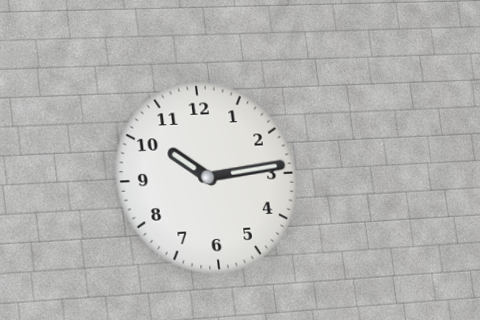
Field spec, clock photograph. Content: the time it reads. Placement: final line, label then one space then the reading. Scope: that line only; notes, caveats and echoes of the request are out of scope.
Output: 10:14
